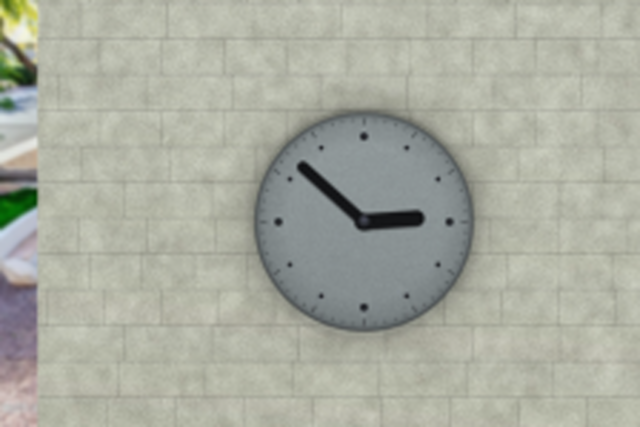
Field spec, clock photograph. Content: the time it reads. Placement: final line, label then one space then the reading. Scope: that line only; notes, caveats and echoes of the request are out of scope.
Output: 2:52
